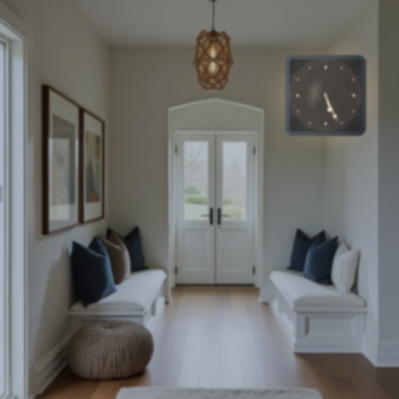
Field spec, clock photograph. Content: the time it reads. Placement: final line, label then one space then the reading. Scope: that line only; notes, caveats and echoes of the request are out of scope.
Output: 5:26
